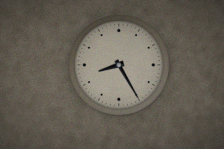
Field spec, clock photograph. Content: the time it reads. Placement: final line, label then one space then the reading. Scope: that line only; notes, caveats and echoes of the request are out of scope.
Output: 8:25
